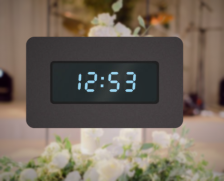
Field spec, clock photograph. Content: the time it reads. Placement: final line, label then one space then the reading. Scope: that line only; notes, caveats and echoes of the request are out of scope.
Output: 12:53
